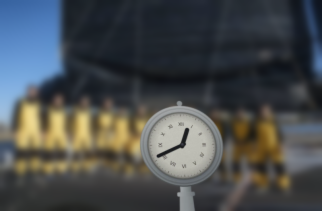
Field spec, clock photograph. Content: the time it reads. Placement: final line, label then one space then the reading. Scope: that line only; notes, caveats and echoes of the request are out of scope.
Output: 12:41
